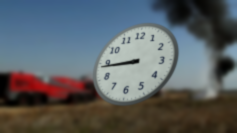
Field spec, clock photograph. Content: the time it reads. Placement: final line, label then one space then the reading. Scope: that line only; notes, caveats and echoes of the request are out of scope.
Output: 8:44
